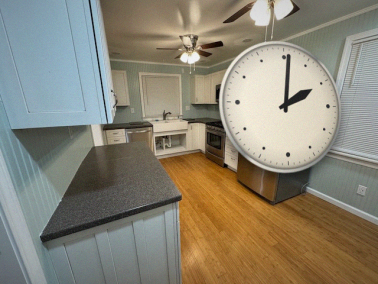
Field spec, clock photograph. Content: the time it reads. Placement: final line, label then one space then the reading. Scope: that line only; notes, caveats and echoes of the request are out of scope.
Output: 2:01
